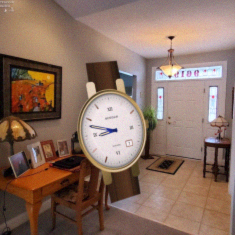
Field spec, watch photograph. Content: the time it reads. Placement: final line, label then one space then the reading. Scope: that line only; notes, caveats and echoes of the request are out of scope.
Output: 8:48
